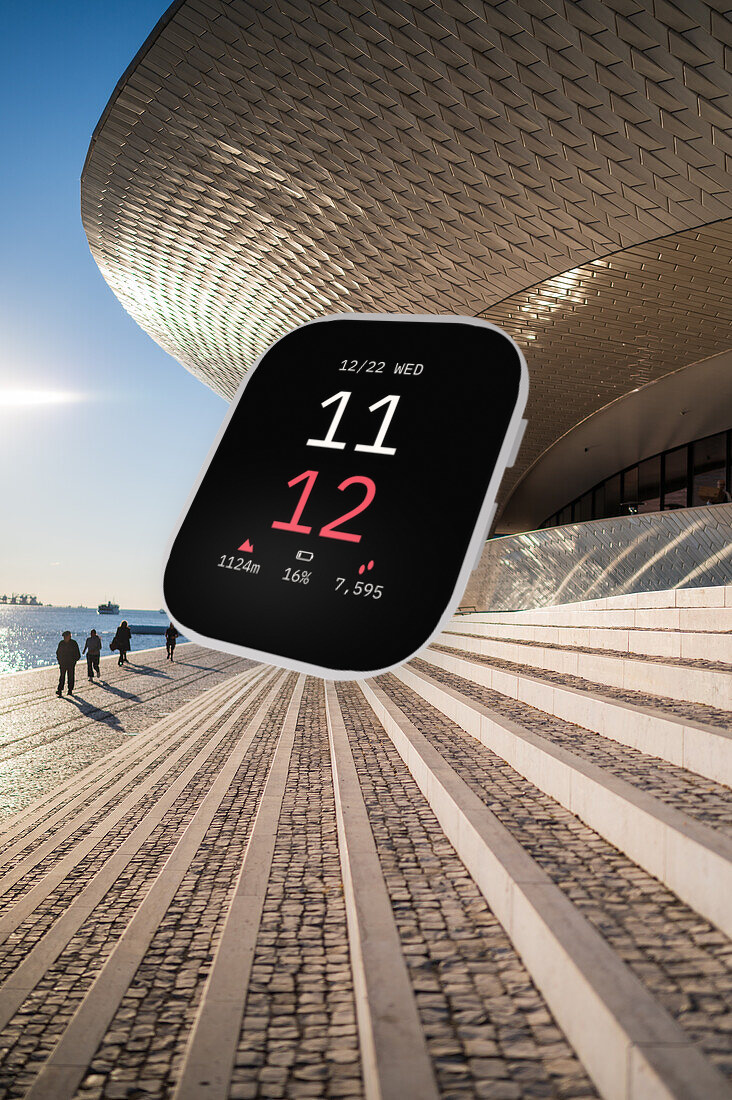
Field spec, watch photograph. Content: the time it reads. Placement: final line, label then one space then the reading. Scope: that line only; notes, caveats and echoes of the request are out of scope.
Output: 11:12
